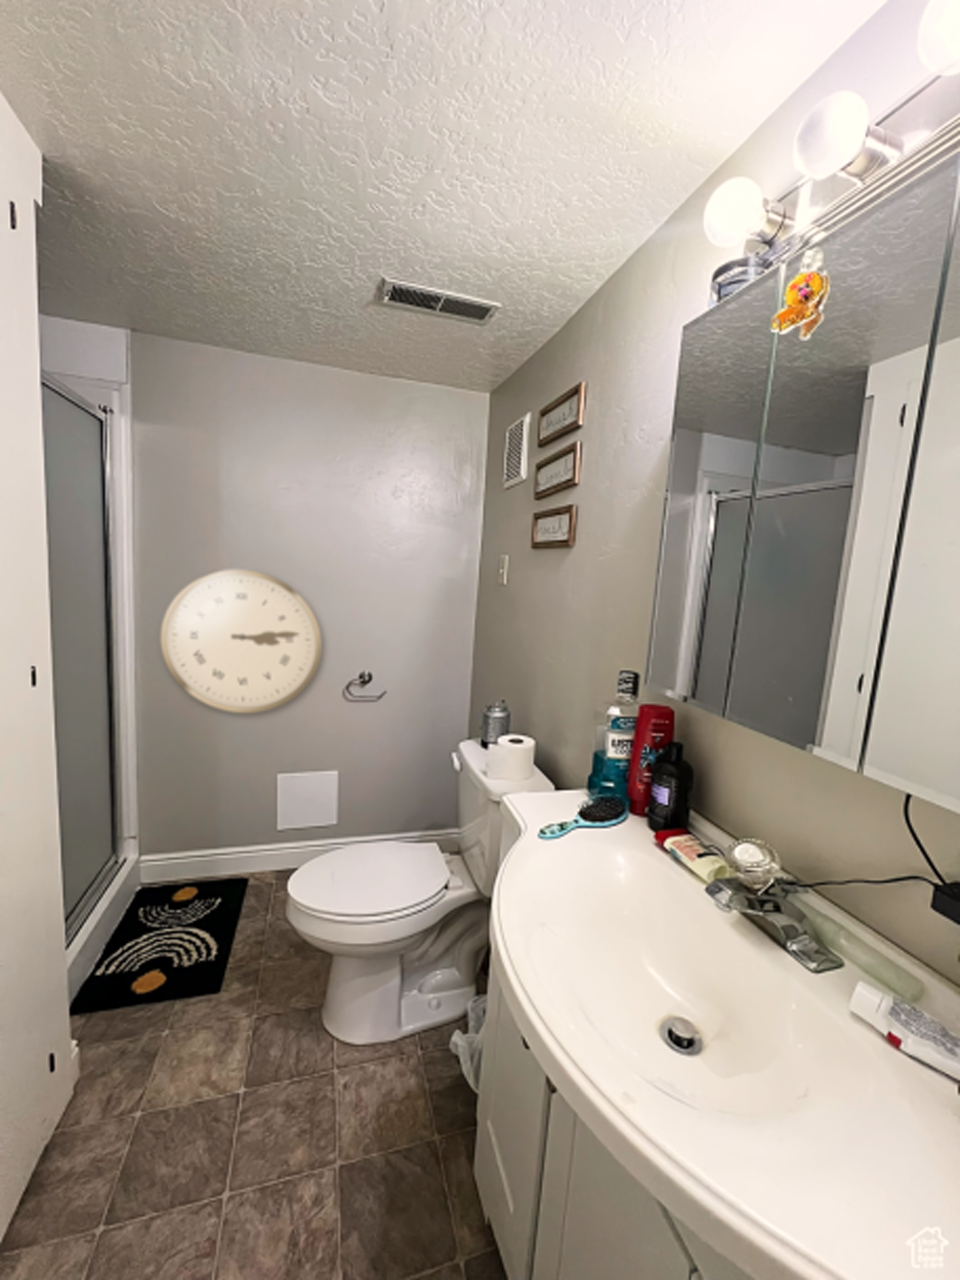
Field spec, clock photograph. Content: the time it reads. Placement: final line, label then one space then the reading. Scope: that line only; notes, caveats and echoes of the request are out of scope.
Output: 3:14
